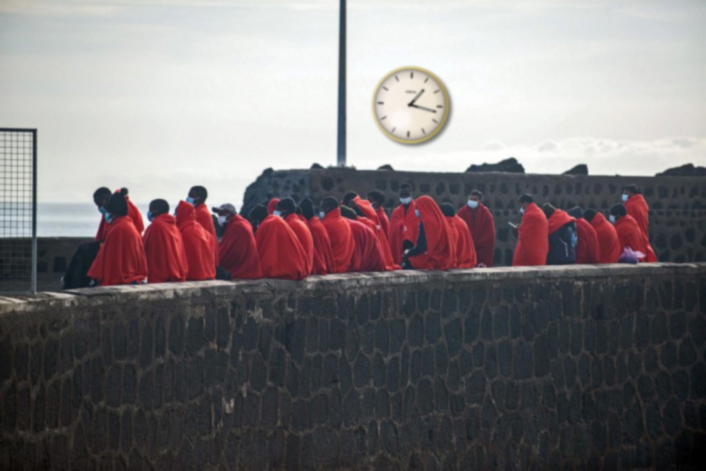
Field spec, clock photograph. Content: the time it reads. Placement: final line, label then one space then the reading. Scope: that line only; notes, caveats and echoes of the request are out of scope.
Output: 1:17
